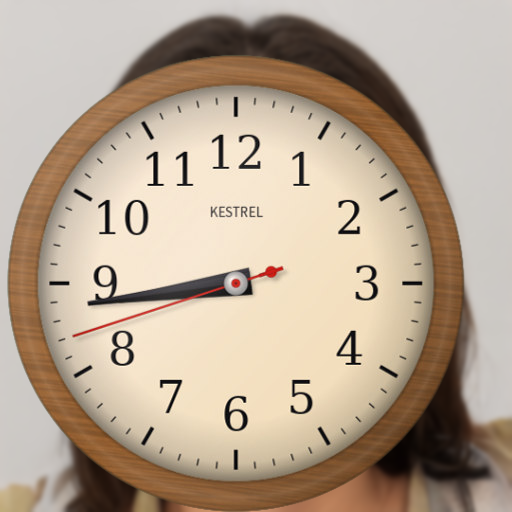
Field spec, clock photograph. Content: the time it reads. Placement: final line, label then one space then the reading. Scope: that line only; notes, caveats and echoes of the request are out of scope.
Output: 8:43:42
